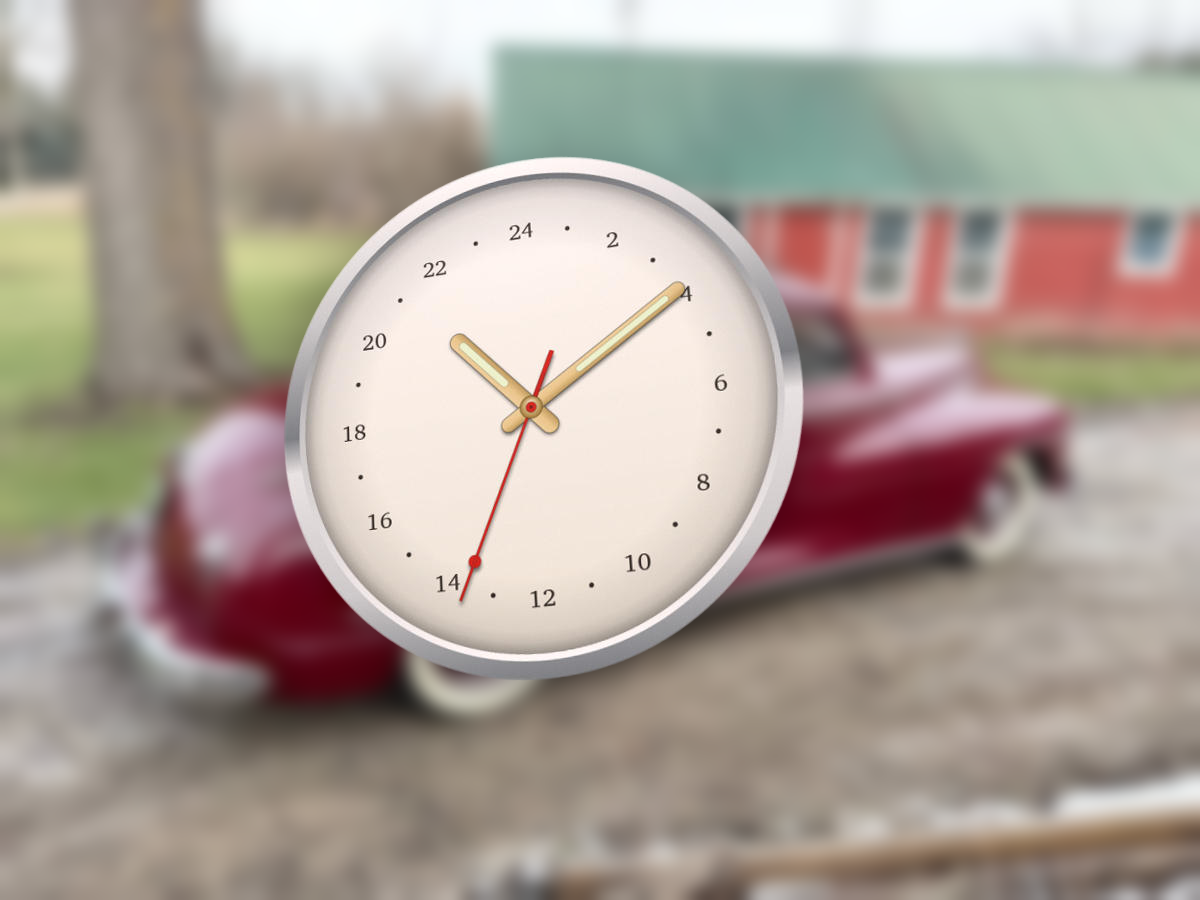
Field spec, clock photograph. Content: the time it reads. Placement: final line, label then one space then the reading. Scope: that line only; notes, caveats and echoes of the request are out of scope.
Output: 21:09:34
